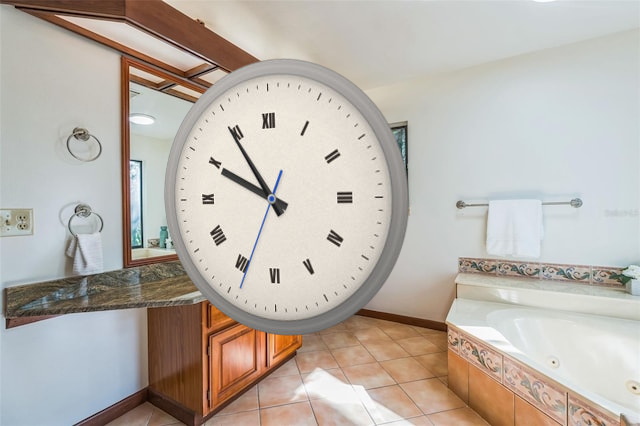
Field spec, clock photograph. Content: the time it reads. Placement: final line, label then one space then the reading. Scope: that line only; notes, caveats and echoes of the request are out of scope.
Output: 9:54:34
